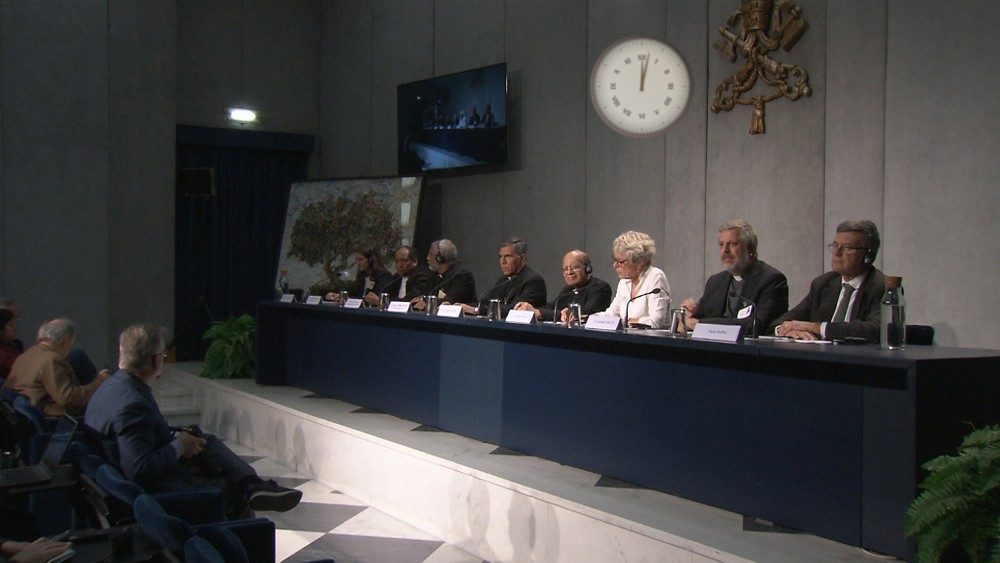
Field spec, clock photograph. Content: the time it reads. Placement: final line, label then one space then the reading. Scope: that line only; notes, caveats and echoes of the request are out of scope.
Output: 12:02
